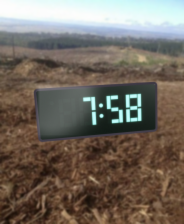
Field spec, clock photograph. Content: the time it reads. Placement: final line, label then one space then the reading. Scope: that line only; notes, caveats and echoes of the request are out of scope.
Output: 7:58
